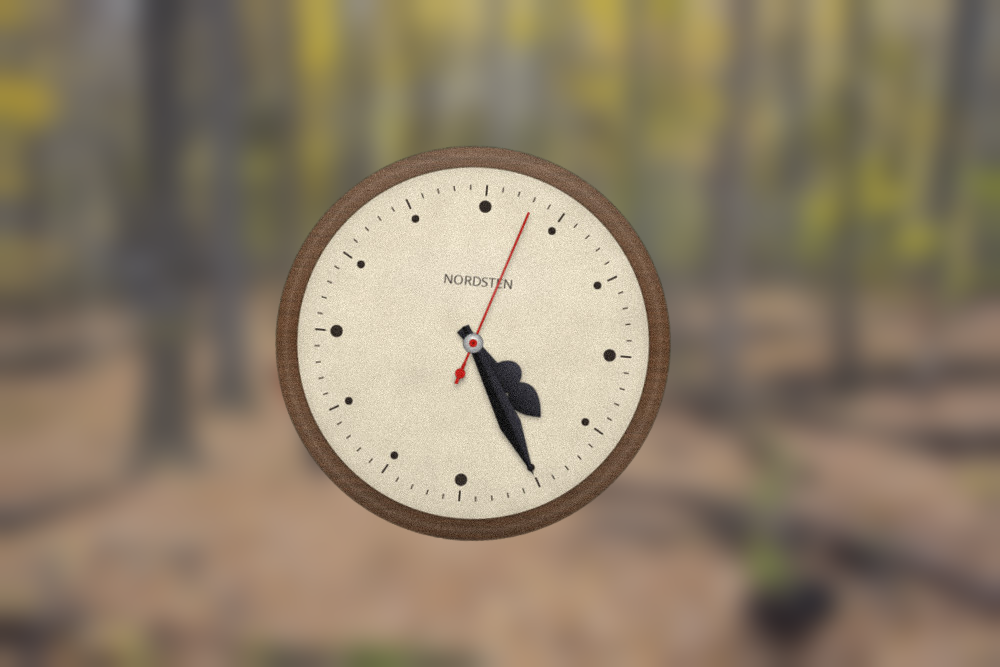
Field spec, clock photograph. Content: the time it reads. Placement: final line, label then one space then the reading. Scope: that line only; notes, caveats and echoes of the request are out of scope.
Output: 4:25:03
